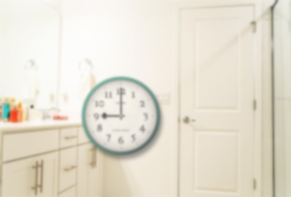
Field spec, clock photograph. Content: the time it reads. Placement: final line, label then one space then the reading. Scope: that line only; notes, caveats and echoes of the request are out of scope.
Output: 9:00
